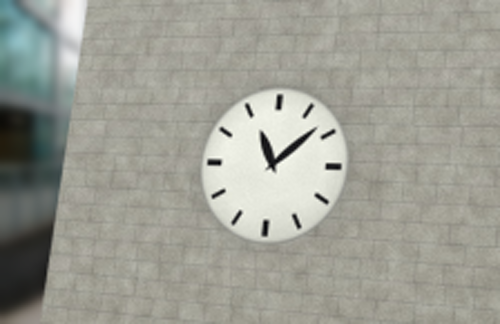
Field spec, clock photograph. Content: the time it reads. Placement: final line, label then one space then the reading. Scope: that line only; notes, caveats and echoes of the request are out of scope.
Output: 11:08
